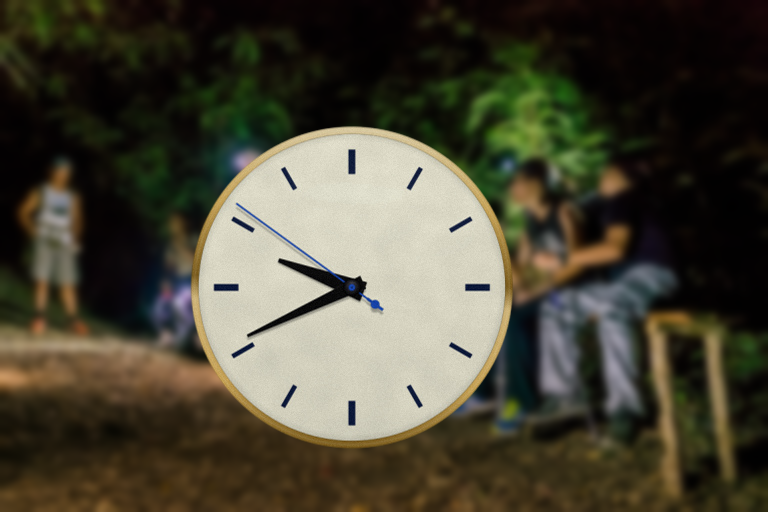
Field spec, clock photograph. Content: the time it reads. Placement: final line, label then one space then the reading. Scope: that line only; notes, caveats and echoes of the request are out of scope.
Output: 9:40:51
